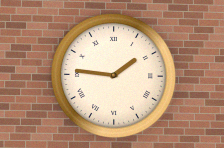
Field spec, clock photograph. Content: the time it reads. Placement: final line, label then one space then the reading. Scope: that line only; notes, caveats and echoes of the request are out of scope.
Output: 1:46
